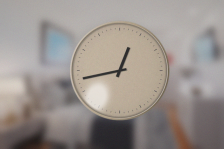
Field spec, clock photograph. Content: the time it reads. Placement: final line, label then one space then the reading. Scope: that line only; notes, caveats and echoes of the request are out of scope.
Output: 12:43
